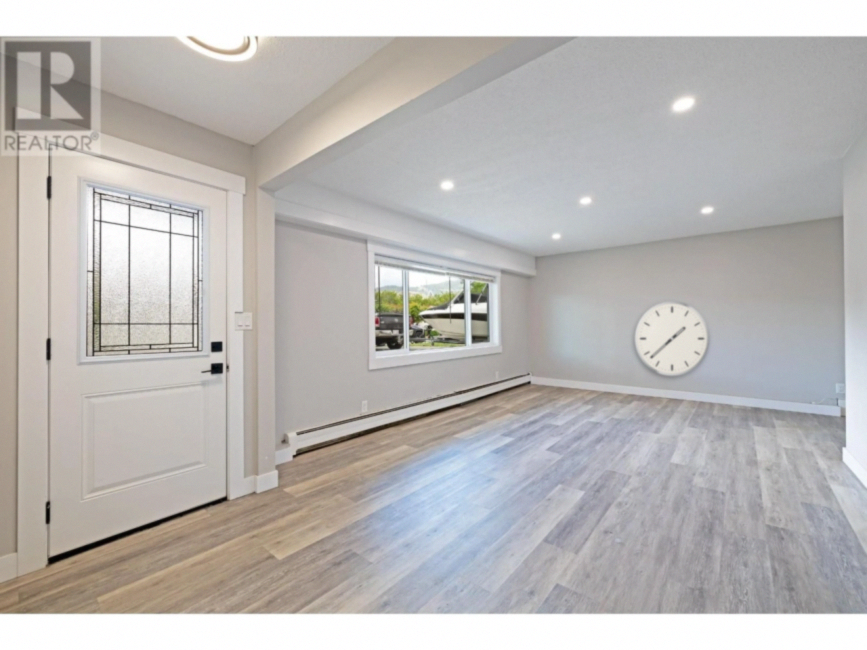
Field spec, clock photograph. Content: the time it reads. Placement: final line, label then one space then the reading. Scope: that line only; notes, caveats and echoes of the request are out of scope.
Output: 1:38
